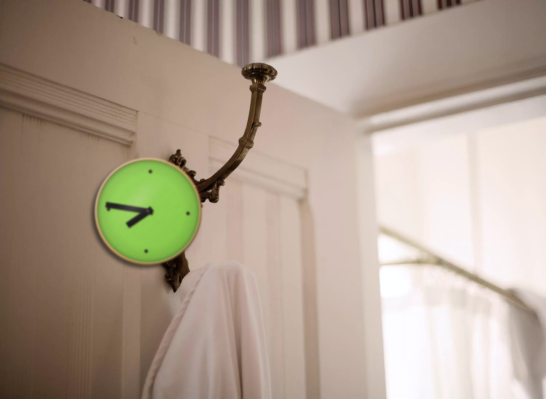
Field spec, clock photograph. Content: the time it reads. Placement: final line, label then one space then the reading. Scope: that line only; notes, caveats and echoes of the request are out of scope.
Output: 7:46
